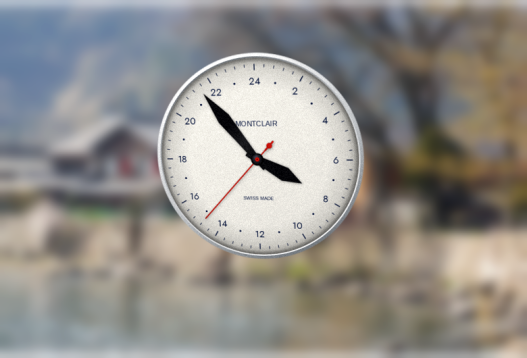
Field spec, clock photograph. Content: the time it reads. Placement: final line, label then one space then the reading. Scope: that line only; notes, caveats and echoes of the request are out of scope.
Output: 7:53:37
